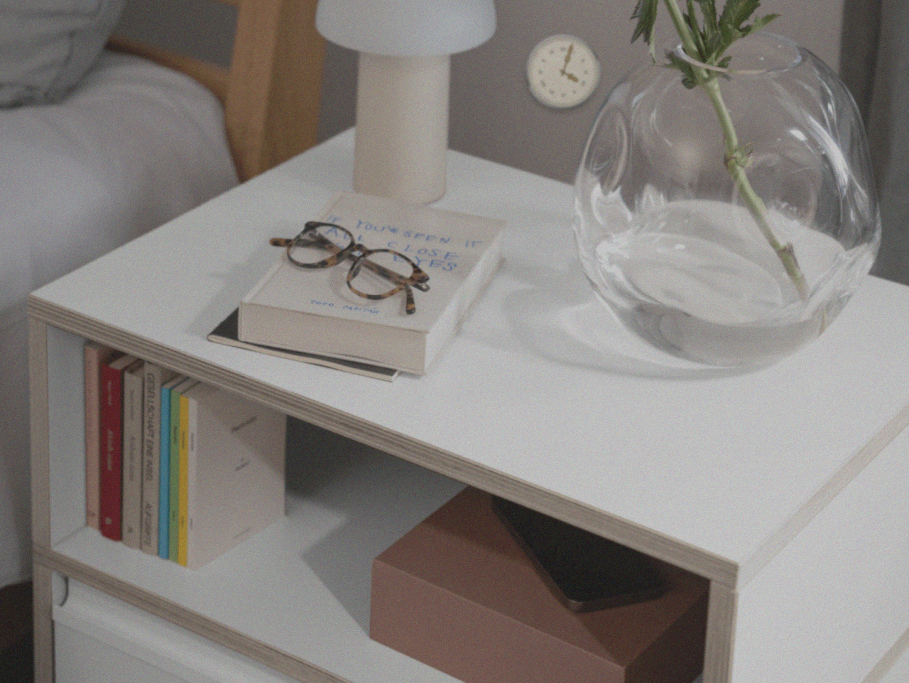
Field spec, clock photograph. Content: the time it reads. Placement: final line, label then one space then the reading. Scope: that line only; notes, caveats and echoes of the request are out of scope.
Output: 4:03
